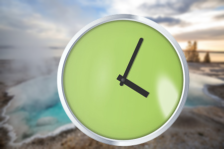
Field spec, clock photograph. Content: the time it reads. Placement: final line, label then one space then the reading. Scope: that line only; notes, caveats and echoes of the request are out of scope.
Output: 4:04
